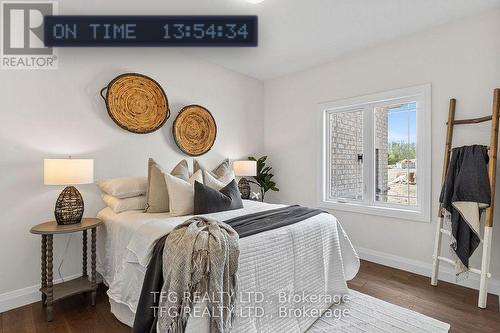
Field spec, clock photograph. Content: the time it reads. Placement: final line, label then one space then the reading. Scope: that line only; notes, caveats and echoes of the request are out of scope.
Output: 13:54:34
